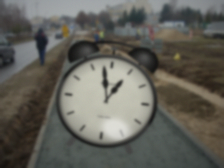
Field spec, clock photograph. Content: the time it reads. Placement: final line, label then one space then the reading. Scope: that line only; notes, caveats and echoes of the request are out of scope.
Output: 12:58
